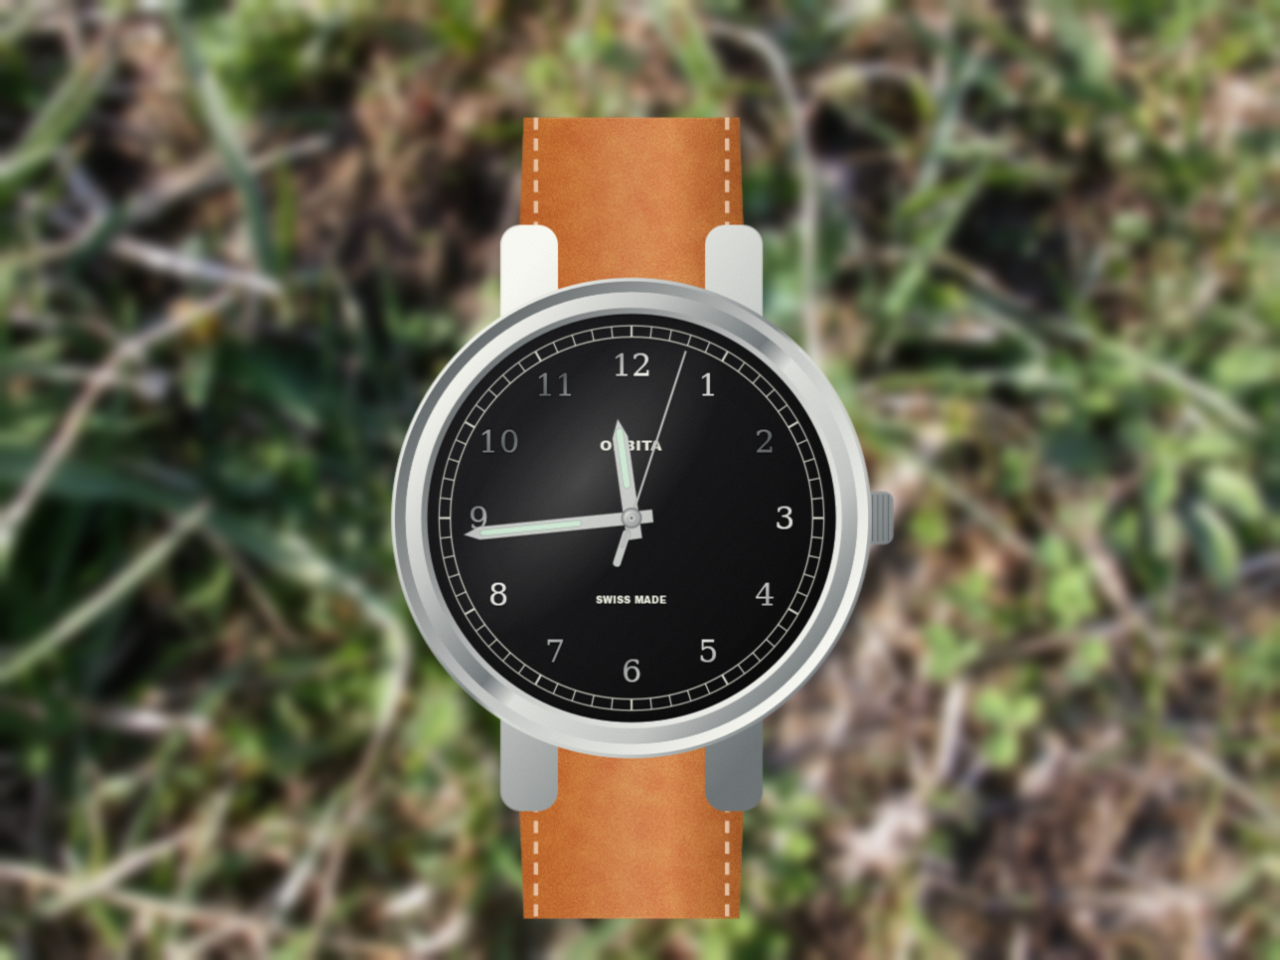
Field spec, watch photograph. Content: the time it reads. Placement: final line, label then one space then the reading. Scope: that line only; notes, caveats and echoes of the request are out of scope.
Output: 11:44:03
